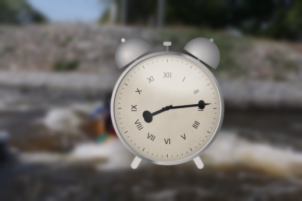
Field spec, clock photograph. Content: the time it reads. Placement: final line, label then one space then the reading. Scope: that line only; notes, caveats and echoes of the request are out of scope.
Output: 8:14
